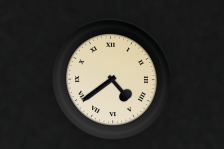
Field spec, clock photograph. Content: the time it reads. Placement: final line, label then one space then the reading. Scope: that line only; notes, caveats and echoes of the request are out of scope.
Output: 4:39
